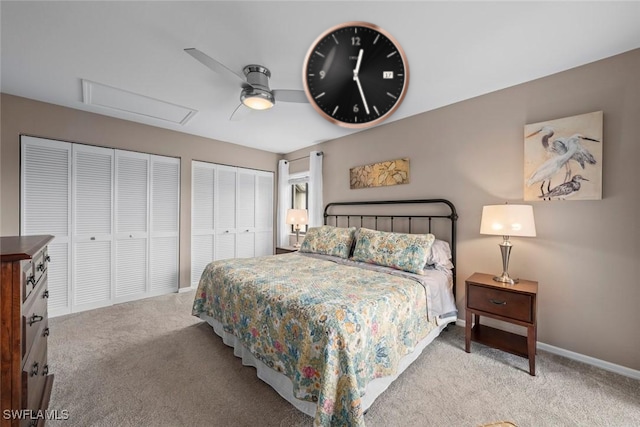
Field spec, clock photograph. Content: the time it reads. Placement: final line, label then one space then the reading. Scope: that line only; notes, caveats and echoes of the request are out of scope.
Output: 12:27
